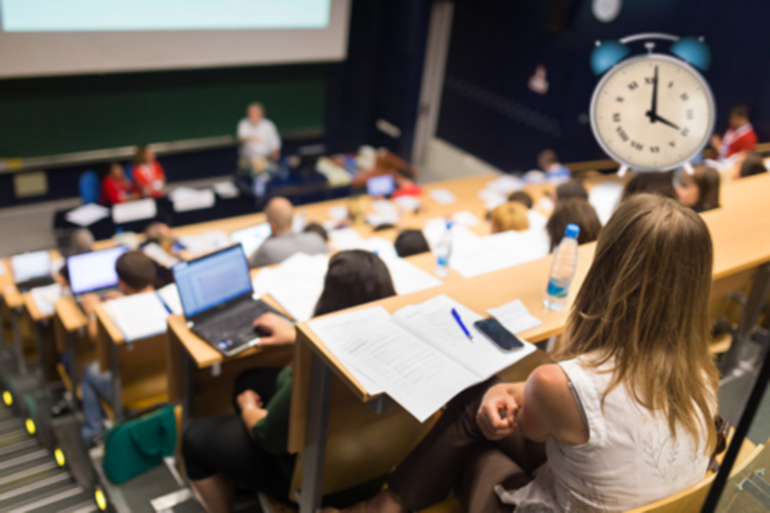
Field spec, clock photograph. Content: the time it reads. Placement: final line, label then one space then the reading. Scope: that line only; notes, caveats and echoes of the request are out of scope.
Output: 4:01
